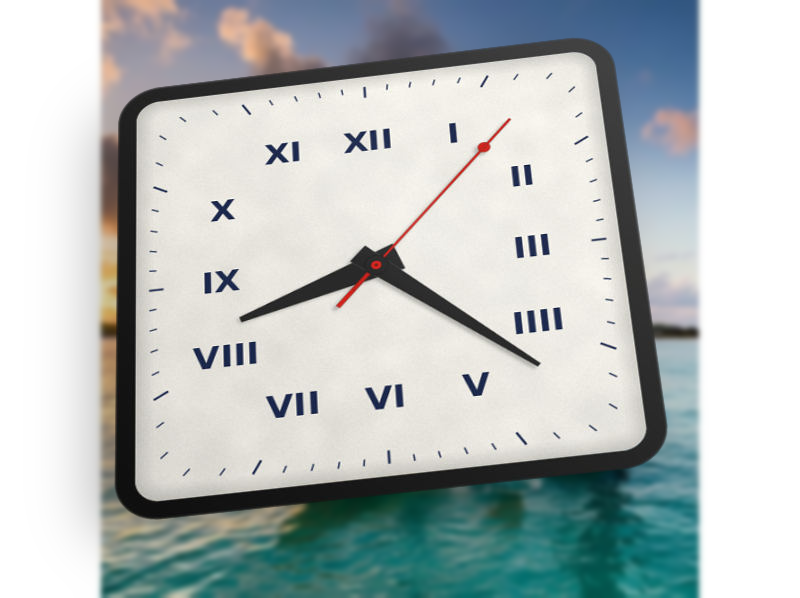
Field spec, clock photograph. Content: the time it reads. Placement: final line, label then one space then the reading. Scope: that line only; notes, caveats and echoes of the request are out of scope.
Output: 8:22:07
